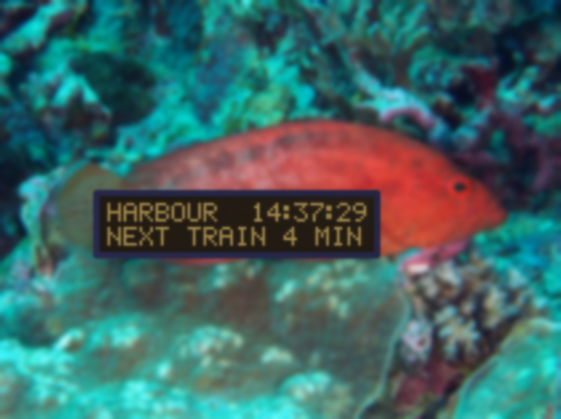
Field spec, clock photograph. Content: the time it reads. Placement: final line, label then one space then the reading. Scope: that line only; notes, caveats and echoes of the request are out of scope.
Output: 14:37:29
